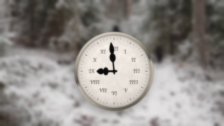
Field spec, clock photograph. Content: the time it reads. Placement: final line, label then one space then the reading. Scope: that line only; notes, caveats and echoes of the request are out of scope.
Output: 8:59
